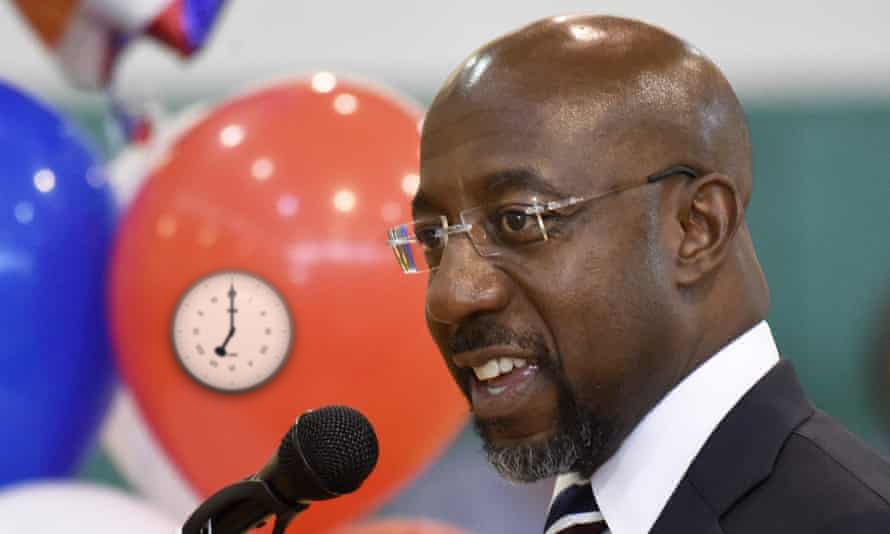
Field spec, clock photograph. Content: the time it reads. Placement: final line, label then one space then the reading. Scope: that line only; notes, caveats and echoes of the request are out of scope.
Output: 7:00
